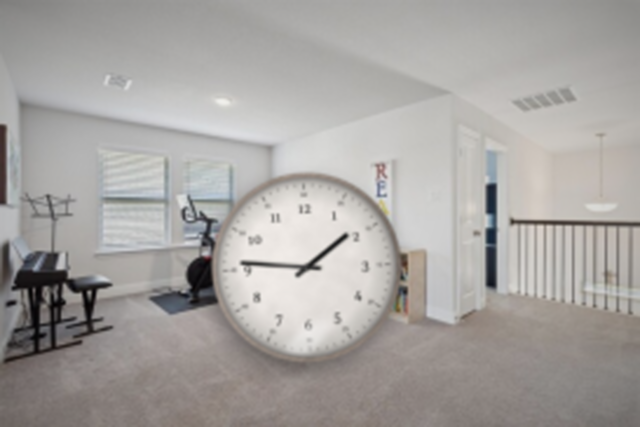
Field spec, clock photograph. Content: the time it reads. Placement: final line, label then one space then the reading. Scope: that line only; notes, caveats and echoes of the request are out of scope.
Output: 1:46
